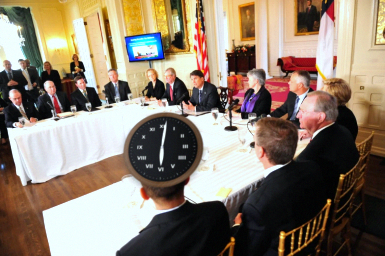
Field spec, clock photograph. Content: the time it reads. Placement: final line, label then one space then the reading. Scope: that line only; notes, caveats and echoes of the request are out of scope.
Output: 6:01
